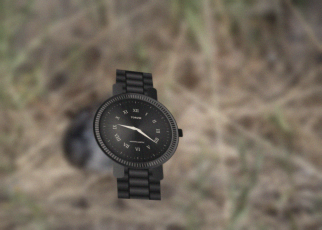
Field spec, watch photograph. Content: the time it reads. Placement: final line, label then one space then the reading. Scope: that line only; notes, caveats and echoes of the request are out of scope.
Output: 9:21
